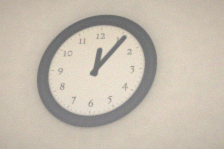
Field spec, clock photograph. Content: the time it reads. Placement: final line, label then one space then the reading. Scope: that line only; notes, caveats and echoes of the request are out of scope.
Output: 12:06
